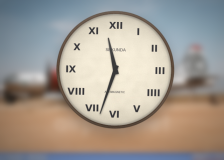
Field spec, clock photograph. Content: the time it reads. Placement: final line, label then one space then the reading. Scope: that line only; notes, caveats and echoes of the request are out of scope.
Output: 11:33
